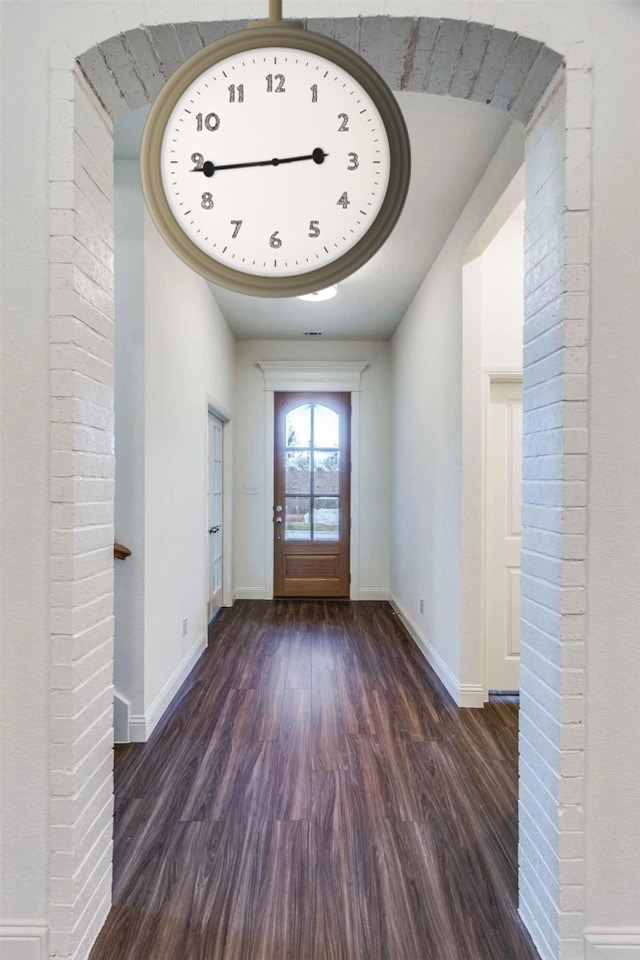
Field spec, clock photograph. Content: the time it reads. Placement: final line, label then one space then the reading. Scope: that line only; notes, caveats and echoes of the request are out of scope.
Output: 2:44
